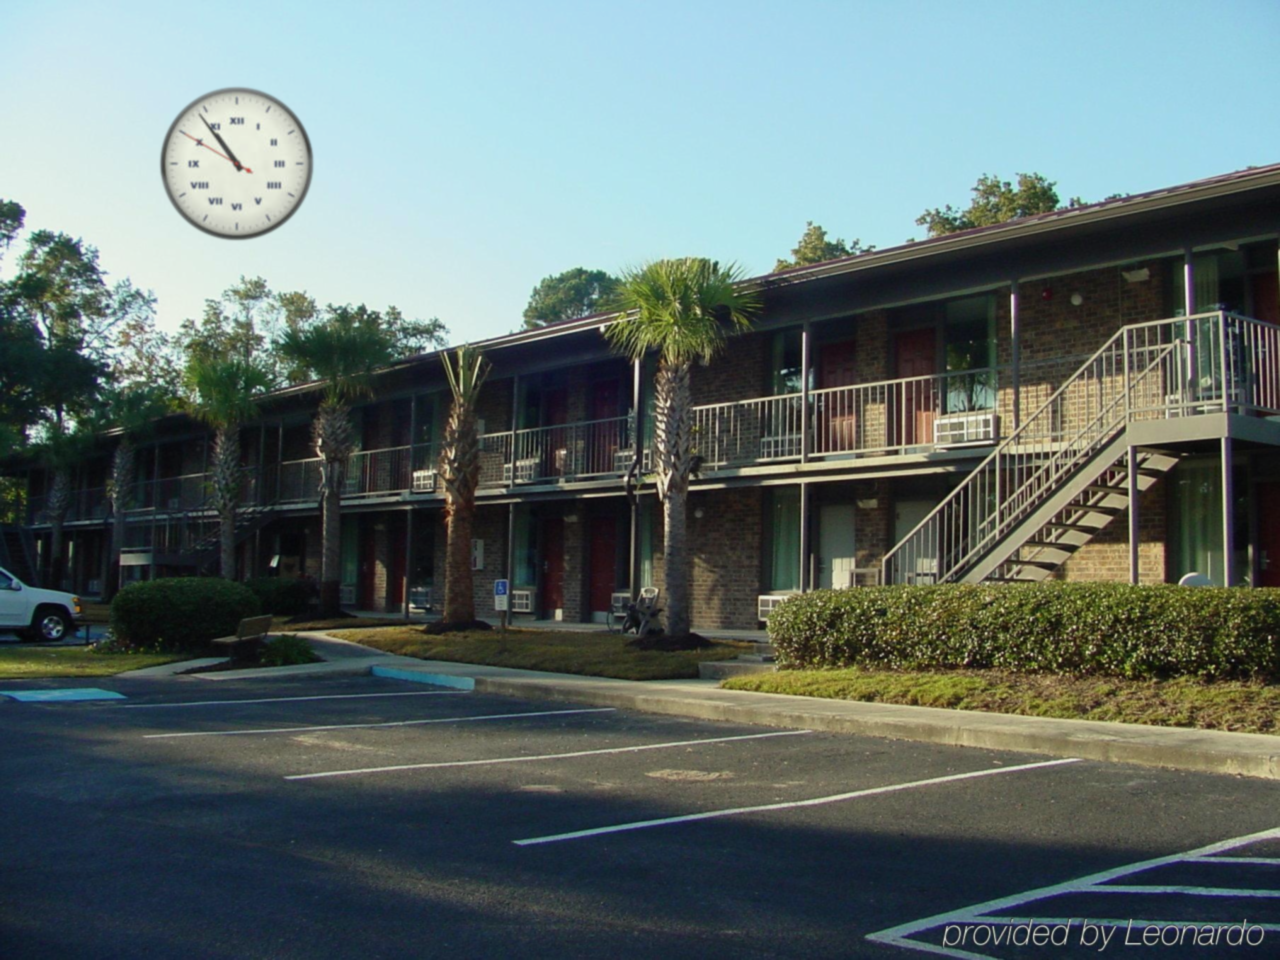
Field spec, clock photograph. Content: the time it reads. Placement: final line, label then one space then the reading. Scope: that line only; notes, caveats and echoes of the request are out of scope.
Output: 10:53:50
